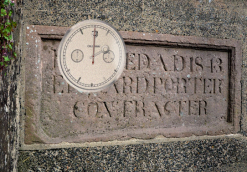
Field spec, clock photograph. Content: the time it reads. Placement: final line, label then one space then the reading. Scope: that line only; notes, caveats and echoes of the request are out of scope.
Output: 2:00
